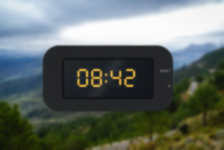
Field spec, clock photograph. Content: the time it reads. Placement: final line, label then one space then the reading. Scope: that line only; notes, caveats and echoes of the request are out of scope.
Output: 8:42
